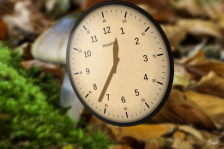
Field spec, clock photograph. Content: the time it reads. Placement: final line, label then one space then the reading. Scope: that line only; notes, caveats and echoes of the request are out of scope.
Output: 12:37
